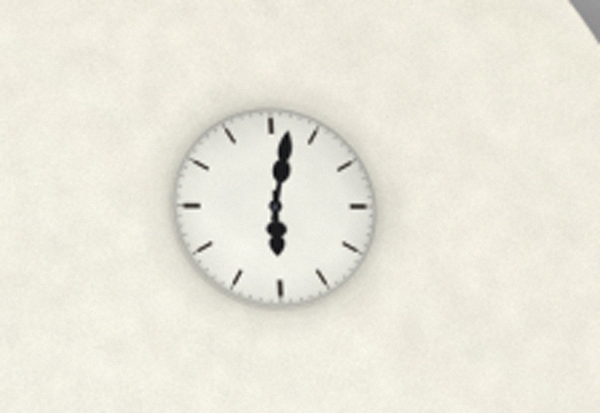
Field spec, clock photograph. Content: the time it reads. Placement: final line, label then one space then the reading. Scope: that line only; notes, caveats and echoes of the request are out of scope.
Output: 6:02
